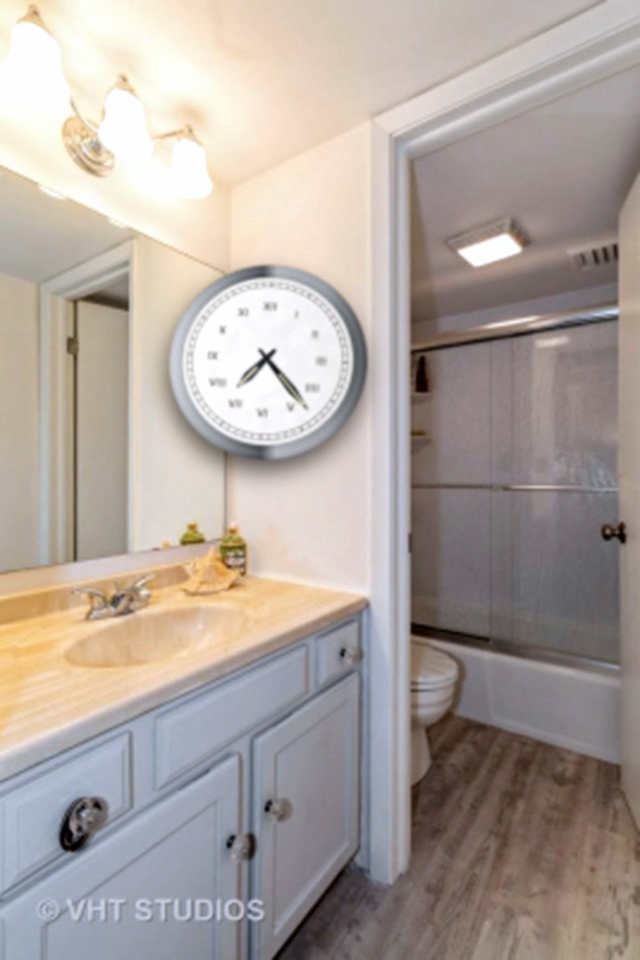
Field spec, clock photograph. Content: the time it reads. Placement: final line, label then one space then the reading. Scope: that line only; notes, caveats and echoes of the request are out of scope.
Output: 7:23
